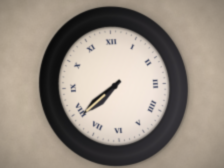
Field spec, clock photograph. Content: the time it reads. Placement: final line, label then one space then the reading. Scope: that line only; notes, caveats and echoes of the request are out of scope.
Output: 7:39
